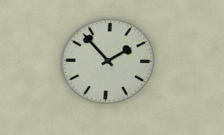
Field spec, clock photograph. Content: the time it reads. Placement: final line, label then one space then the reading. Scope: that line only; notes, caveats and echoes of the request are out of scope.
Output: 1:53
